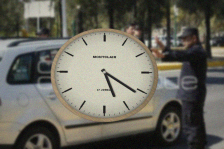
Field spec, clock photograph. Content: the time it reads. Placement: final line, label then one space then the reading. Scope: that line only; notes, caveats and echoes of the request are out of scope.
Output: 5:21
